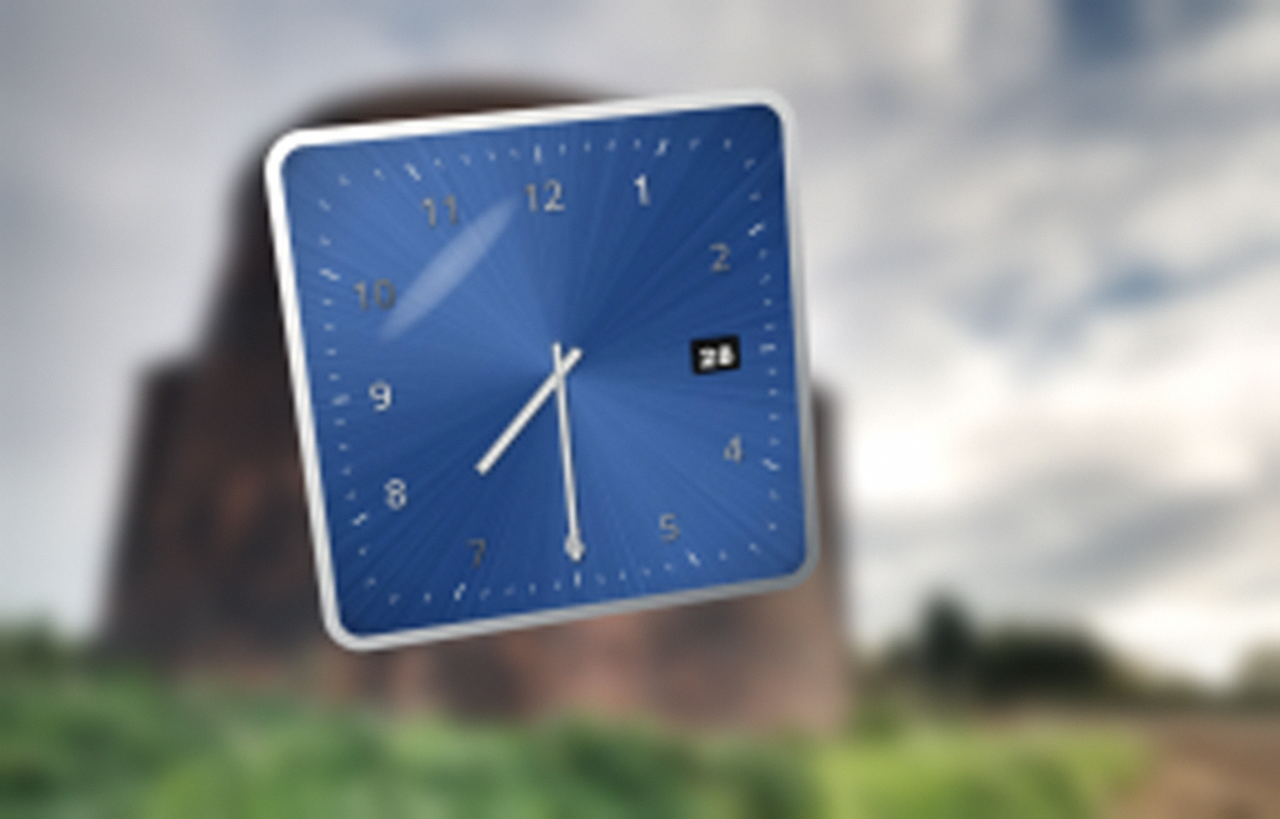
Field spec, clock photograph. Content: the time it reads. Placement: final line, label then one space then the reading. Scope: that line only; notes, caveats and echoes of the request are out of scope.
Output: 7:30
